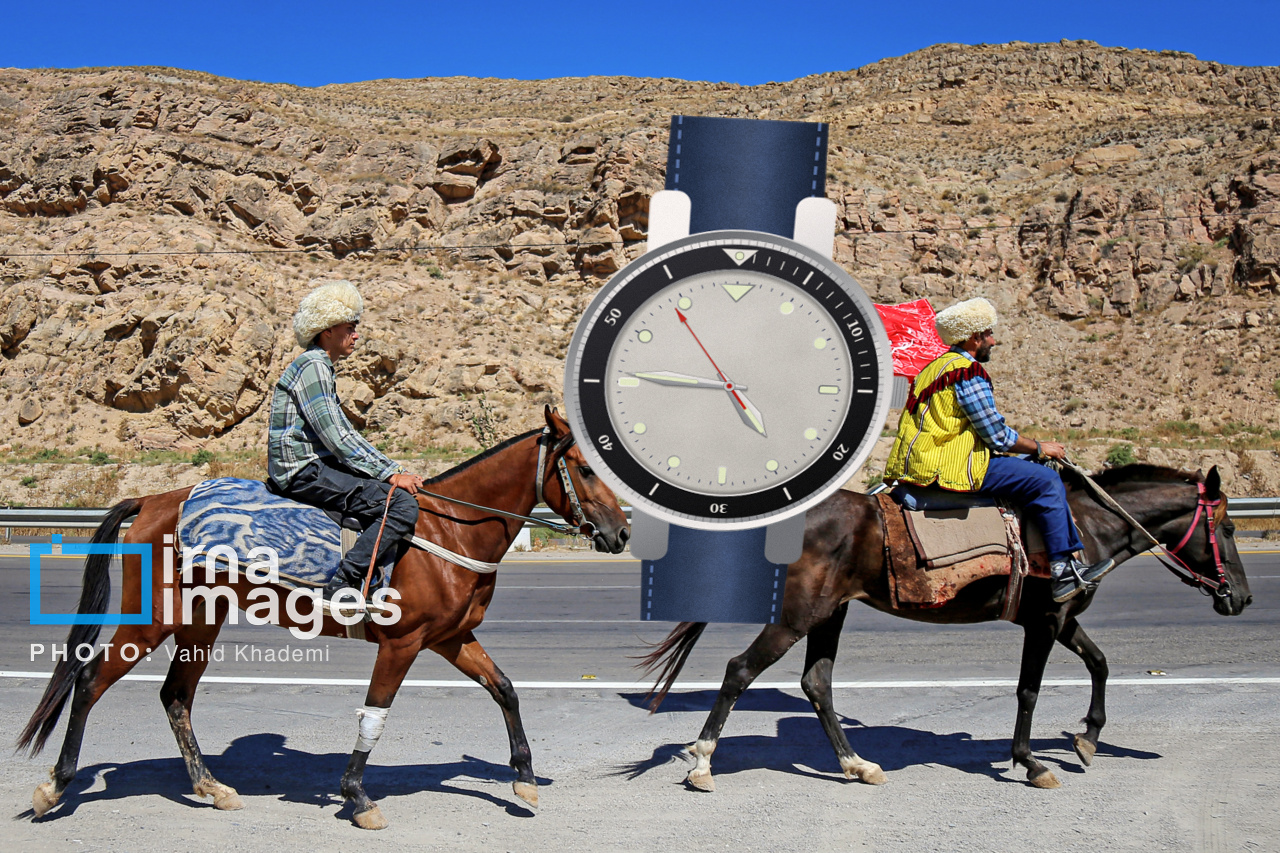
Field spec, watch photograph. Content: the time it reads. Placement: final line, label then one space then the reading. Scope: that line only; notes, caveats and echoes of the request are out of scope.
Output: 4:45:54
